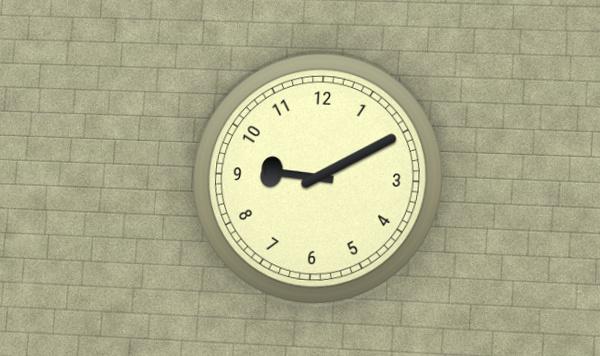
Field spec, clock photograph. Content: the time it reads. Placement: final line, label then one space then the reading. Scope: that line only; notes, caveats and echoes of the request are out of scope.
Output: 9:10
